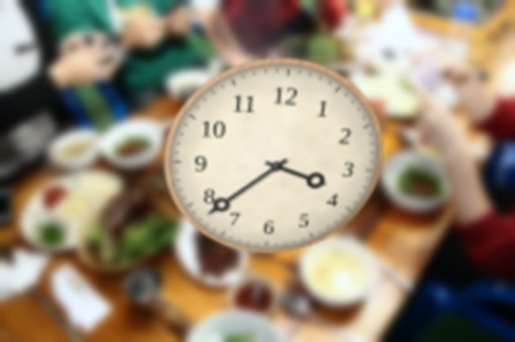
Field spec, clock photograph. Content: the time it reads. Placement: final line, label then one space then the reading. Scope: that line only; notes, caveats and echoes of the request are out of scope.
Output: 3:38
